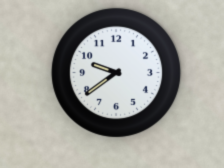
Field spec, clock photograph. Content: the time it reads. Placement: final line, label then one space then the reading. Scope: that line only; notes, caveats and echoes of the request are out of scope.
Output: 9:39
